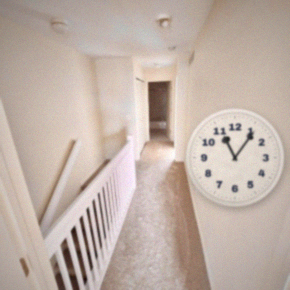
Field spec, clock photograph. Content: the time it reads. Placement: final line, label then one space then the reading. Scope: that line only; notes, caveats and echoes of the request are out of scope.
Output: 11:06
